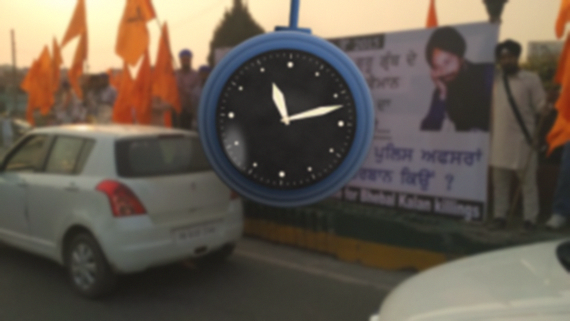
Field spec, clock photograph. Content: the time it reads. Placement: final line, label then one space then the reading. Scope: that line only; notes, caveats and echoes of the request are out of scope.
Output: 11:12
